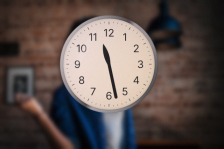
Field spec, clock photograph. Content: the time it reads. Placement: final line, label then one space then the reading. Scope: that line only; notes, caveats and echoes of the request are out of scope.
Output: 11:28
